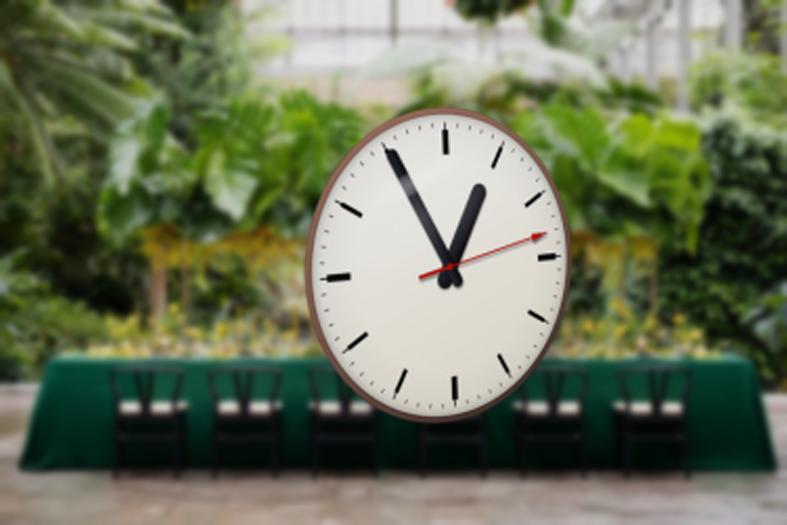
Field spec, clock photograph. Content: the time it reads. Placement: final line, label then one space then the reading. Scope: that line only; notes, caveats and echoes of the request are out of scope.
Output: 12:55:13
